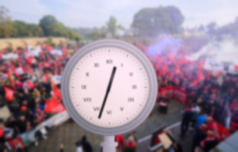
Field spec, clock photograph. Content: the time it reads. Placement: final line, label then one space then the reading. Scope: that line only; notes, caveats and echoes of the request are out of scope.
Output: 12:33
